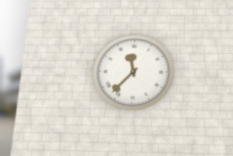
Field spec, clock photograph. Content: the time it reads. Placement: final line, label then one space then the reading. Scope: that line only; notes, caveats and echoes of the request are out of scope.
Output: 11:37
